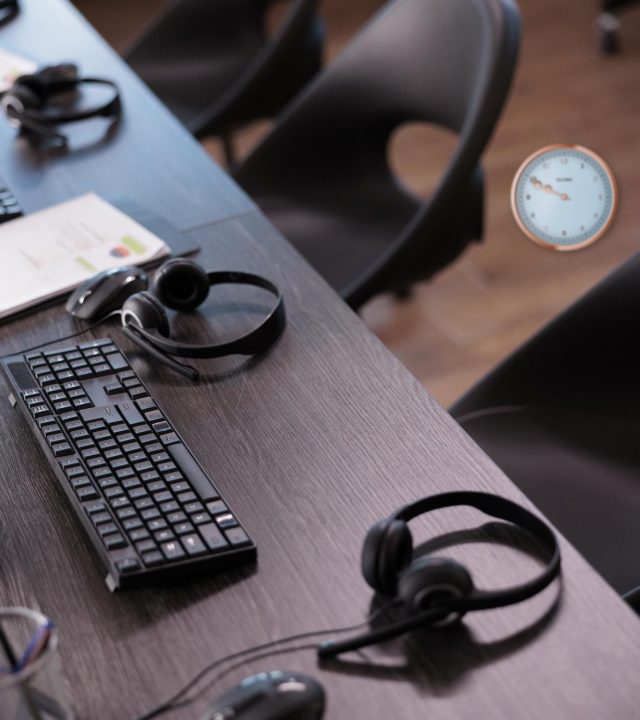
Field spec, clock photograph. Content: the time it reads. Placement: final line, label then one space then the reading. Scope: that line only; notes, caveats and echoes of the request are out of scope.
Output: 9:49
